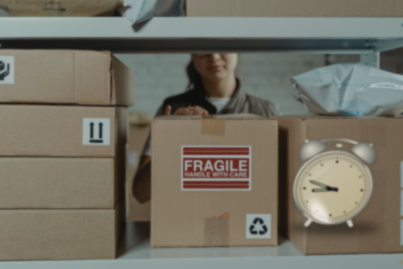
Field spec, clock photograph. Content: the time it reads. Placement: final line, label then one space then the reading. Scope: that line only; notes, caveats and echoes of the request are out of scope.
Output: 8:48
